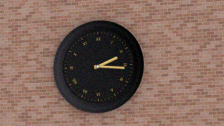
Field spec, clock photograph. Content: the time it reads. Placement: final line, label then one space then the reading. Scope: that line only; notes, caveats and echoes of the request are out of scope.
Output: 2:16
